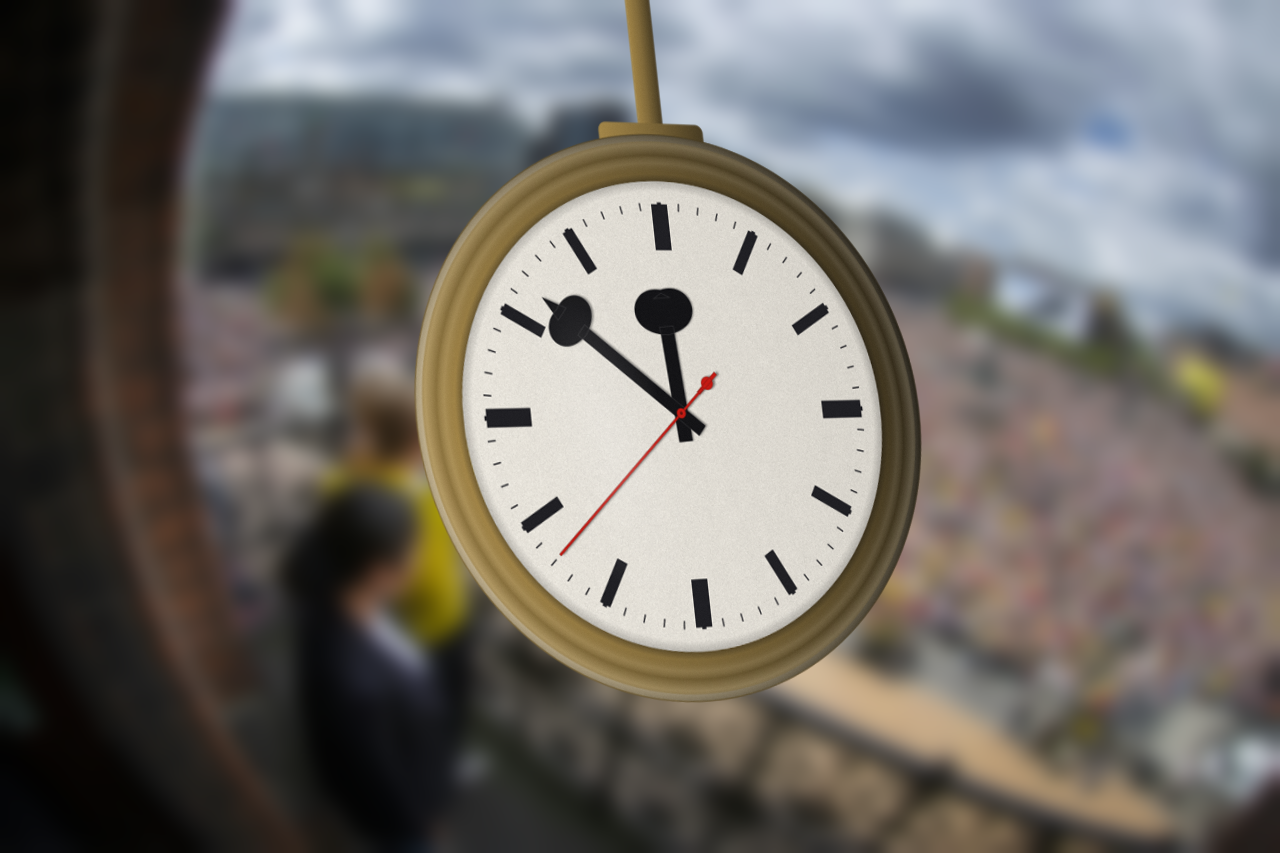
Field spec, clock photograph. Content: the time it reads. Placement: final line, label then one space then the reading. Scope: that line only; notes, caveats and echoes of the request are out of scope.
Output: 11:51:38
